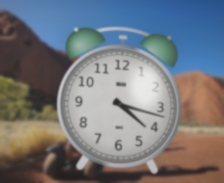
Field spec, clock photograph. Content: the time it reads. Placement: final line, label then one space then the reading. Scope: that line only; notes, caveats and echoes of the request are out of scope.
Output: 4:17
